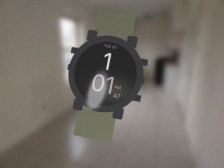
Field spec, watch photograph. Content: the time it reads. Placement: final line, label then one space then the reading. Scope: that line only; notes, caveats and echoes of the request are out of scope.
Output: 1:01
